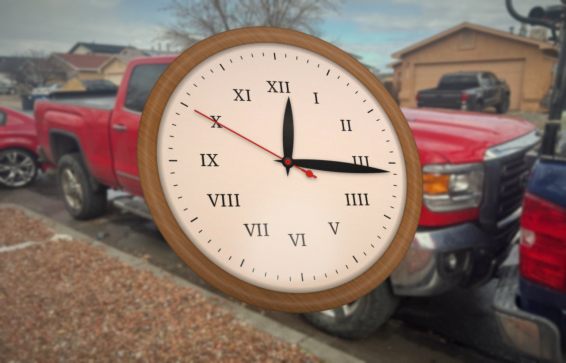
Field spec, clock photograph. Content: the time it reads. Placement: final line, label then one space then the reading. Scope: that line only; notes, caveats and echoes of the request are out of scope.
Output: 12:15:50
